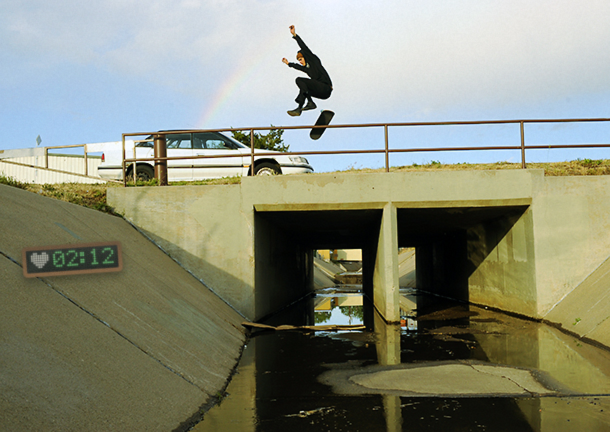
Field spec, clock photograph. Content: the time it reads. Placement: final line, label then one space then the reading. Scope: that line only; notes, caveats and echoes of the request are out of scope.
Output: 2:12
